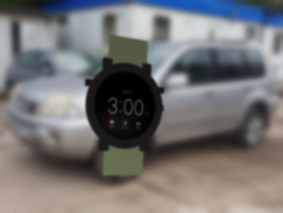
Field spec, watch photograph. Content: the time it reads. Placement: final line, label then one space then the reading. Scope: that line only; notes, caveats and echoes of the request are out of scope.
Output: 3:00
